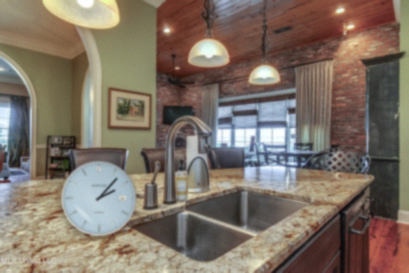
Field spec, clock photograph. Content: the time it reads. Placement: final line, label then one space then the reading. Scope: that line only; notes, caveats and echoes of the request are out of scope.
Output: 2:07
